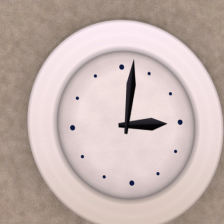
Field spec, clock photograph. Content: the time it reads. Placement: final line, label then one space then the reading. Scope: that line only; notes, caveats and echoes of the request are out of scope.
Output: 3:02
